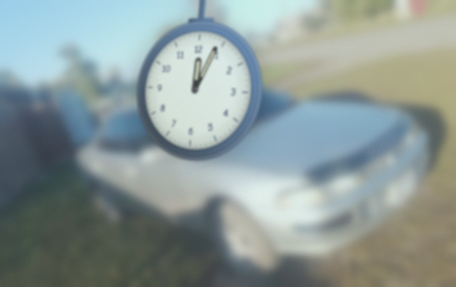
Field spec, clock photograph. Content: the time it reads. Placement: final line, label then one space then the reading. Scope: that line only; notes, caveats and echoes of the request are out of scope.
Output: 12:04
